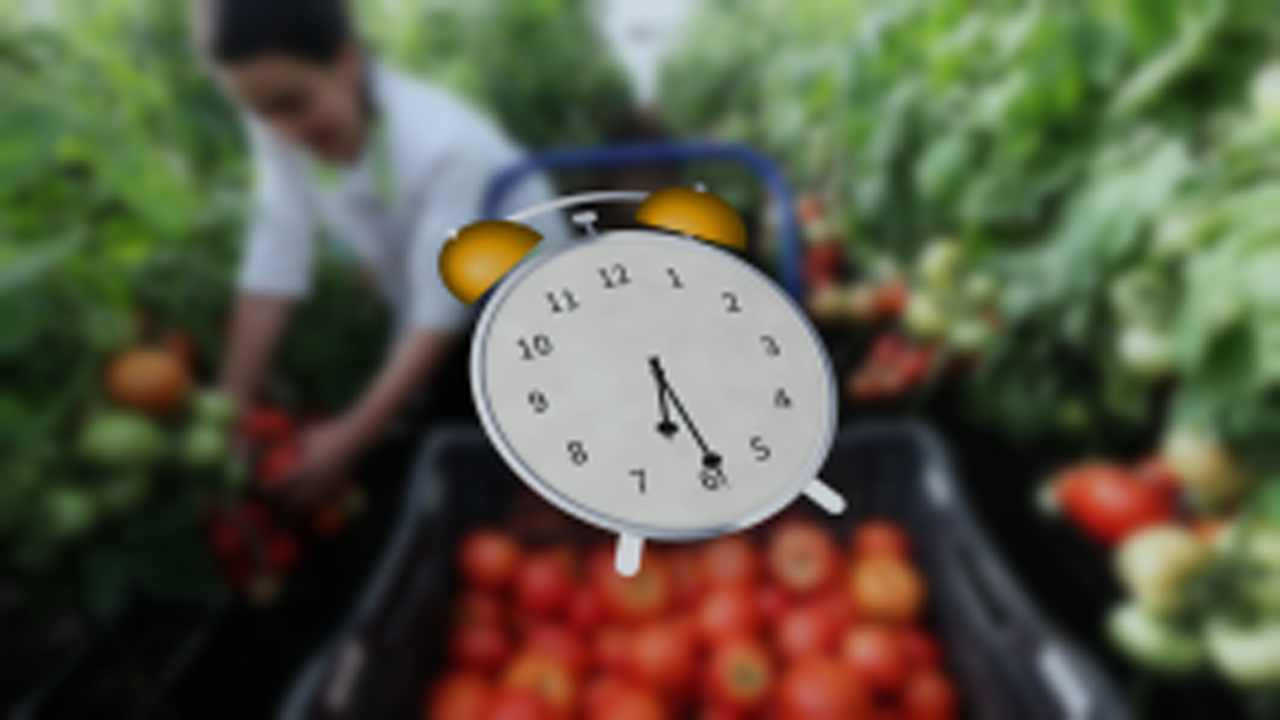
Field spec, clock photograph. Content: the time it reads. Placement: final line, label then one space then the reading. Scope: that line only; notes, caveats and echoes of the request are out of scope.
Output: 6:29
